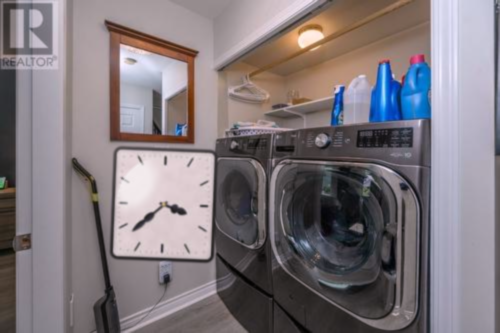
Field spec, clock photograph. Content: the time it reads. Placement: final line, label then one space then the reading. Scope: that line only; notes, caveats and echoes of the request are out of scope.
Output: 3:38
